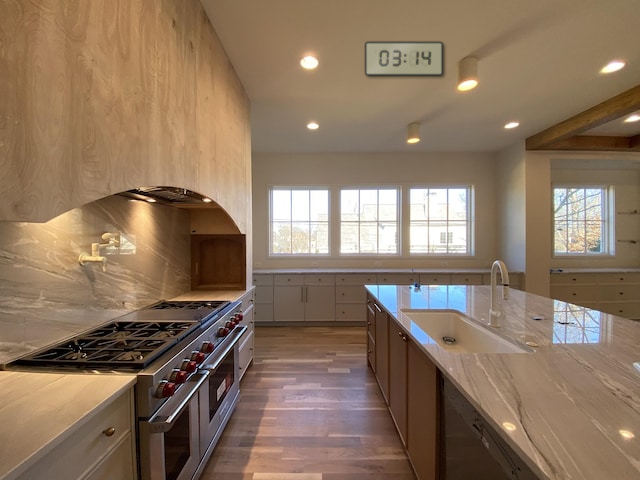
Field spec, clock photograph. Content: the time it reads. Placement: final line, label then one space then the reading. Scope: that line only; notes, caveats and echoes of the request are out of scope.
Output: 3:14
